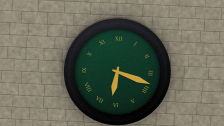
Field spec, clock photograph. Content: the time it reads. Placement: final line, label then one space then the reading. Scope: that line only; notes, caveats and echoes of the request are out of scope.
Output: 6:18
